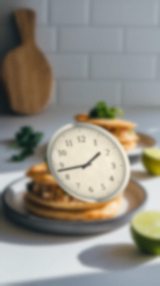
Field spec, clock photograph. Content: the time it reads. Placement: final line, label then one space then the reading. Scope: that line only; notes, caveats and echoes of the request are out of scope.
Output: 1:43
